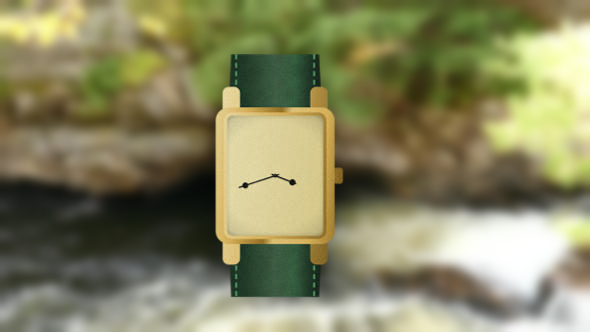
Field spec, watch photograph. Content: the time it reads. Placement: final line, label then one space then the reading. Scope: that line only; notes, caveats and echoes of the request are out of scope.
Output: 3:42
